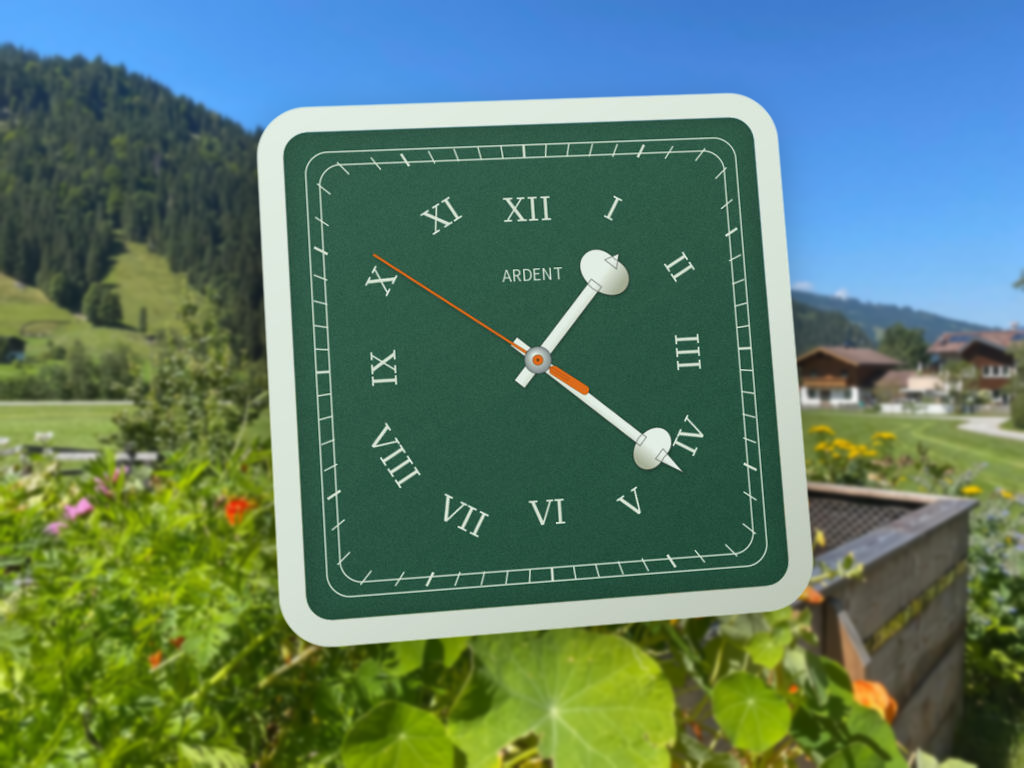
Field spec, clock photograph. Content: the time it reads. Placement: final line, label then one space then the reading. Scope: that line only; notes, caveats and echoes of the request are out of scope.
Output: 1:21:51
